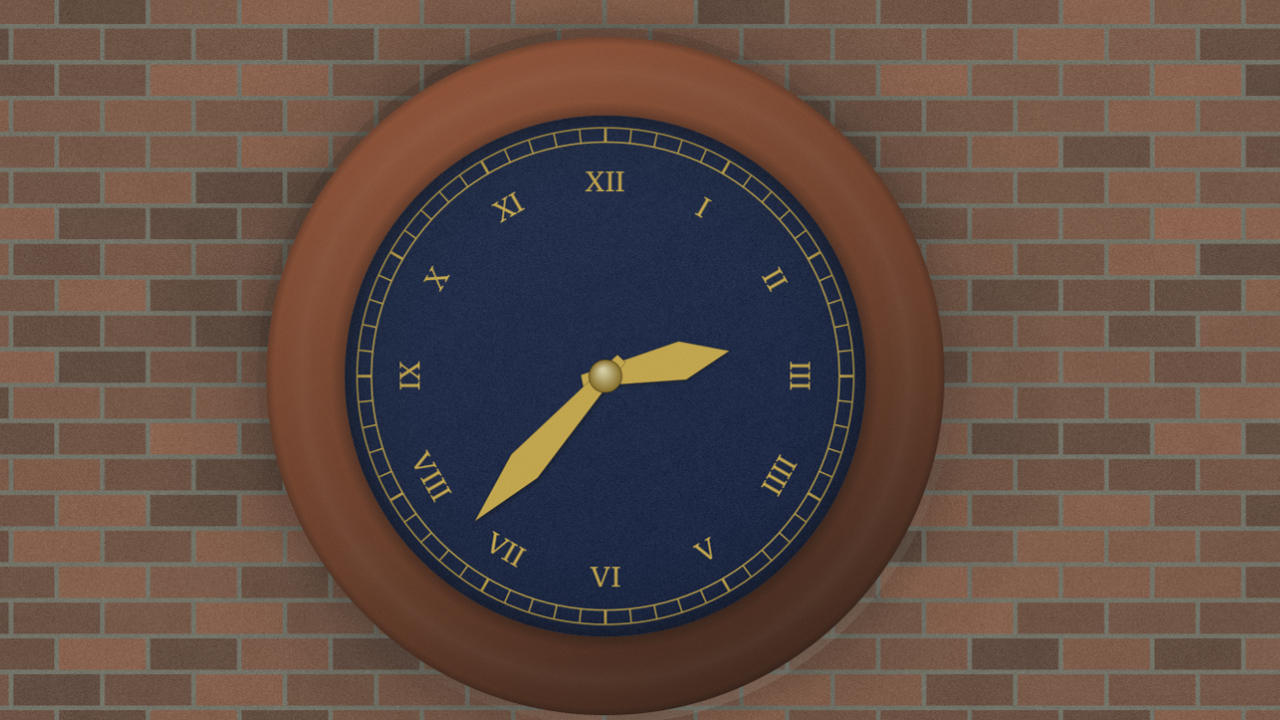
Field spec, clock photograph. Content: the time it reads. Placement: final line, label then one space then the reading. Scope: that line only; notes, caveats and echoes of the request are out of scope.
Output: 2:37
